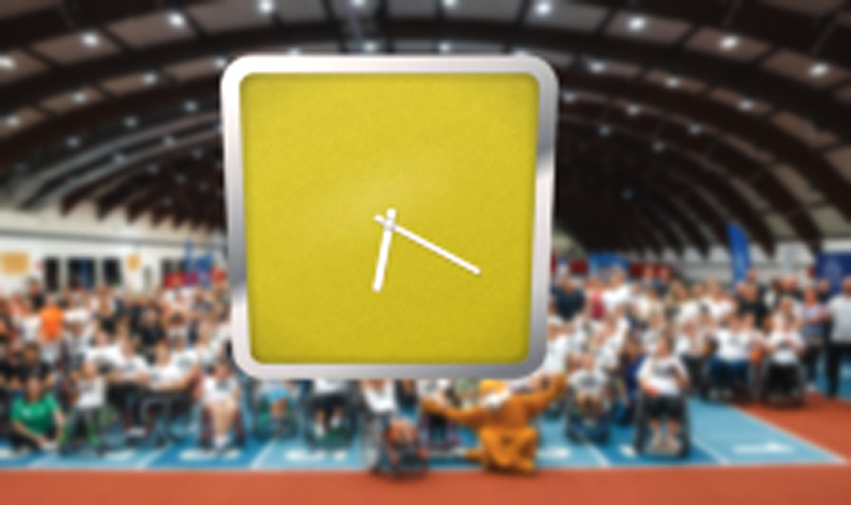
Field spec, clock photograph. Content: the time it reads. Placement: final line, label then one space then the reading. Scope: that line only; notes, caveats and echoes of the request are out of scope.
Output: 6:20
